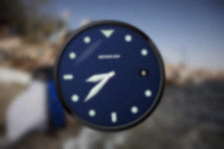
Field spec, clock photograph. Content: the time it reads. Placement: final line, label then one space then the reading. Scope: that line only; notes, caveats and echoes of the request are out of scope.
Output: 8:38
